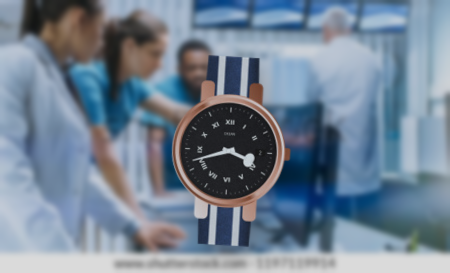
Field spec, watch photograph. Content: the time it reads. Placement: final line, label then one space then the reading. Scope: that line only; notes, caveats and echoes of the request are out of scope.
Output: 3:42
